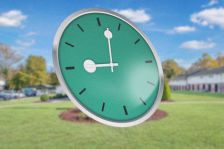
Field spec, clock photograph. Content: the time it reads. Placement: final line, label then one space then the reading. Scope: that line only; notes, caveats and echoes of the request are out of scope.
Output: 9:02
